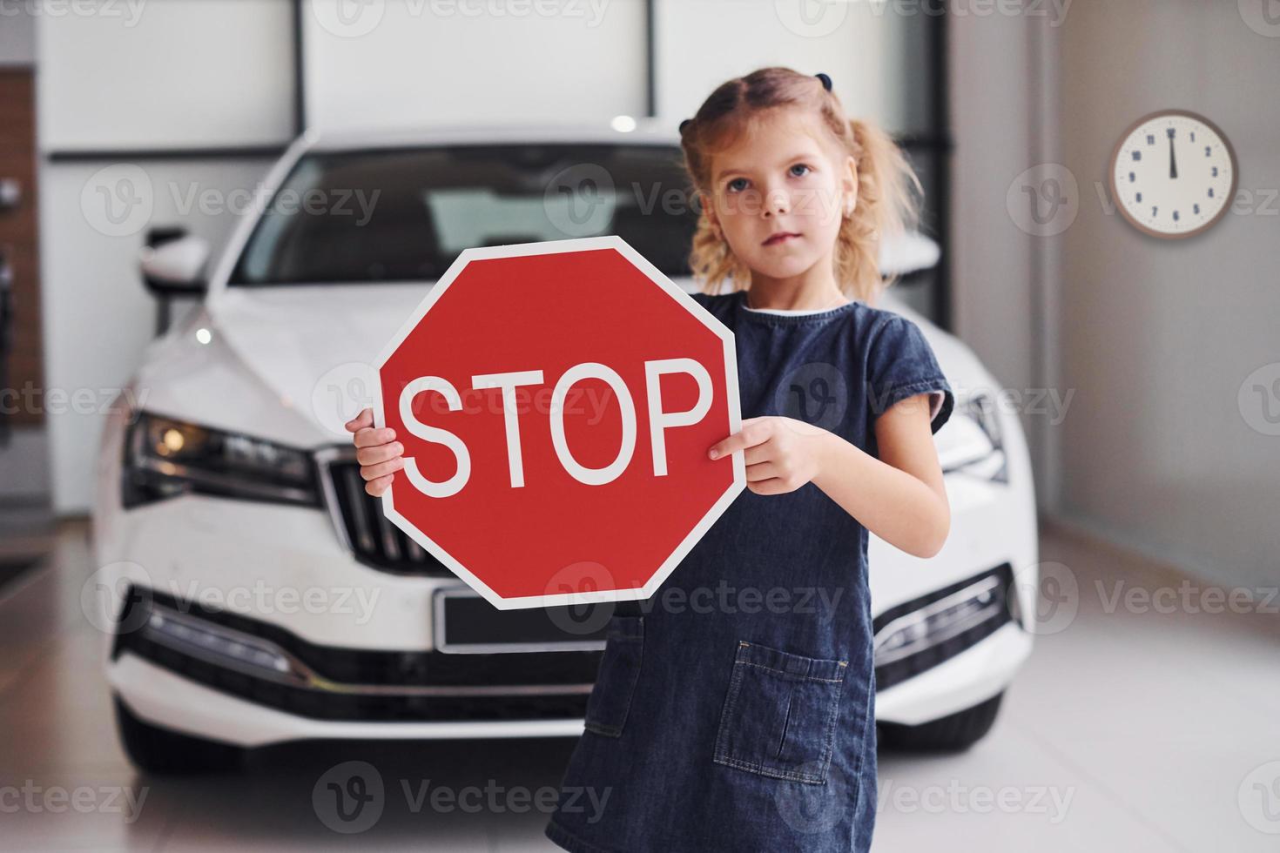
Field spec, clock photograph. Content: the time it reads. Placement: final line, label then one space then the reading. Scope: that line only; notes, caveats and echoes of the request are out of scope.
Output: 12:00
